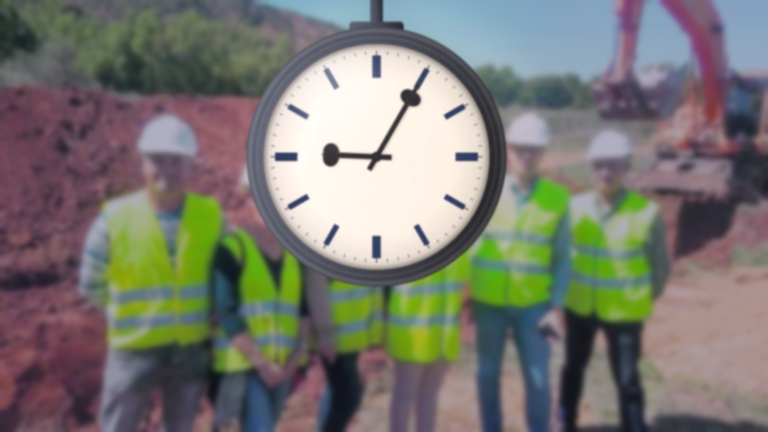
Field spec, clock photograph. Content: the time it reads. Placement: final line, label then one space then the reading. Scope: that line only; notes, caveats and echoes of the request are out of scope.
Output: 9:05
